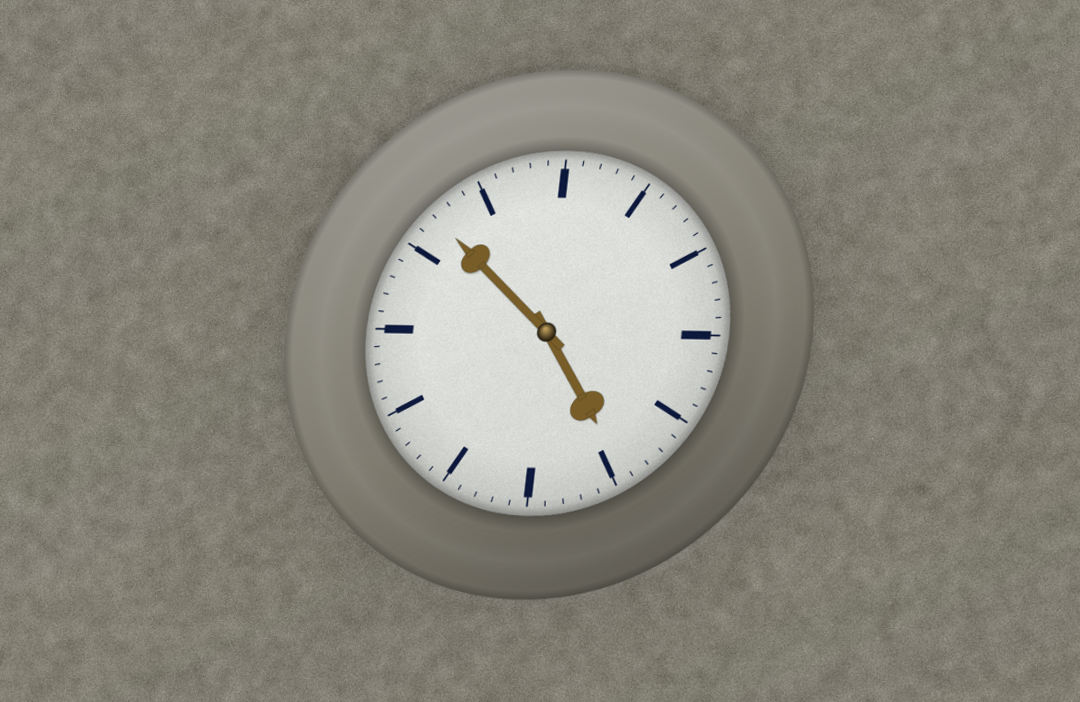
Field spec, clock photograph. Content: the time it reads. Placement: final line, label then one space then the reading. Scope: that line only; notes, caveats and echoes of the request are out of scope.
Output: 4:52
